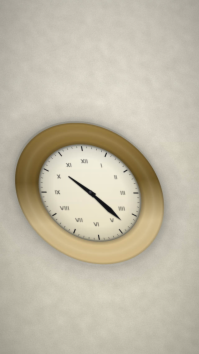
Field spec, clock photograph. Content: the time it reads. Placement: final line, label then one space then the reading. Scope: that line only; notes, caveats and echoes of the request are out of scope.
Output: 10:23
